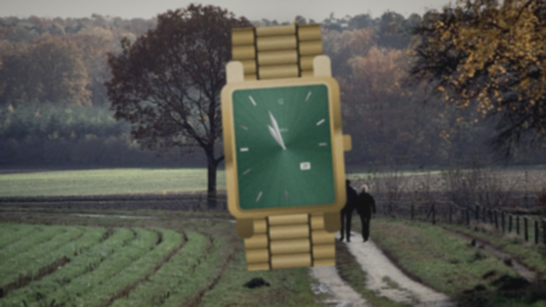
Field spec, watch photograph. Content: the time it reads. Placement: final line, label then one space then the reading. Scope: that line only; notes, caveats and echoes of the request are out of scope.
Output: 10:57
